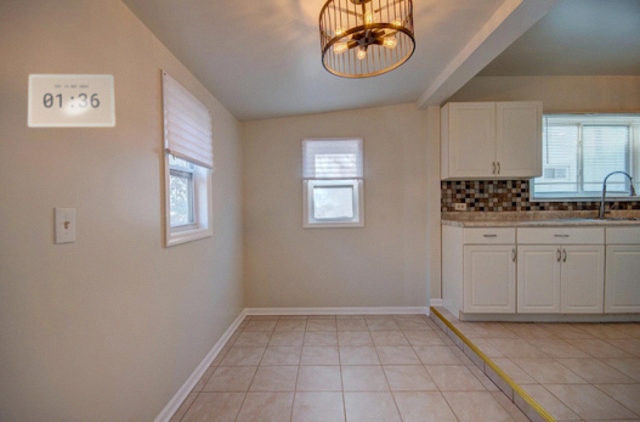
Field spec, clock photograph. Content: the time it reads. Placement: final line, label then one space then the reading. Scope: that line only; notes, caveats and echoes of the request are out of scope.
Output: 1:36
